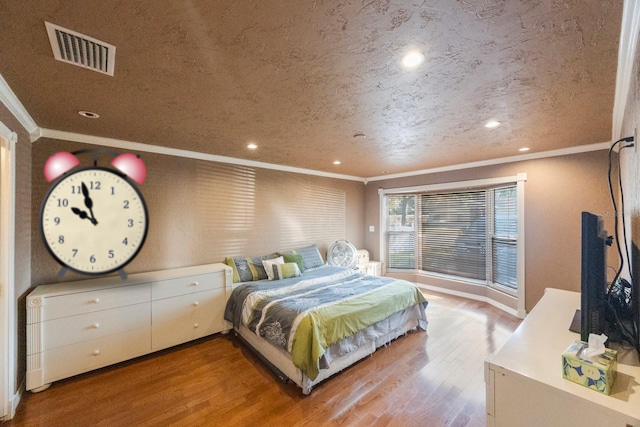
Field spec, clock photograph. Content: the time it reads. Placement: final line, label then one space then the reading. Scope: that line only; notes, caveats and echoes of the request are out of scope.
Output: 9:57
